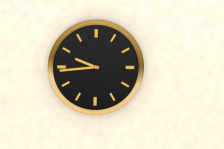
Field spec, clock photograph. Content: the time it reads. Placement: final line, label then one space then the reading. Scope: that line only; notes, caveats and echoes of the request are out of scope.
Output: 9:44
